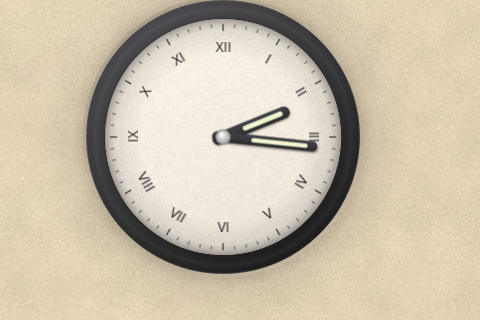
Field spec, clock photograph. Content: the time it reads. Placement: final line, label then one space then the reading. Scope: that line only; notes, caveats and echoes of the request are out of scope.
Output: 2:16
